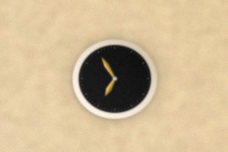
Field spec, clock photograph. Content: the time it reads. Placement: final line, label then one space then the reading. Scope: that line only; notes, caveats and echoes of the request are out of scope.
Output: 6:55
